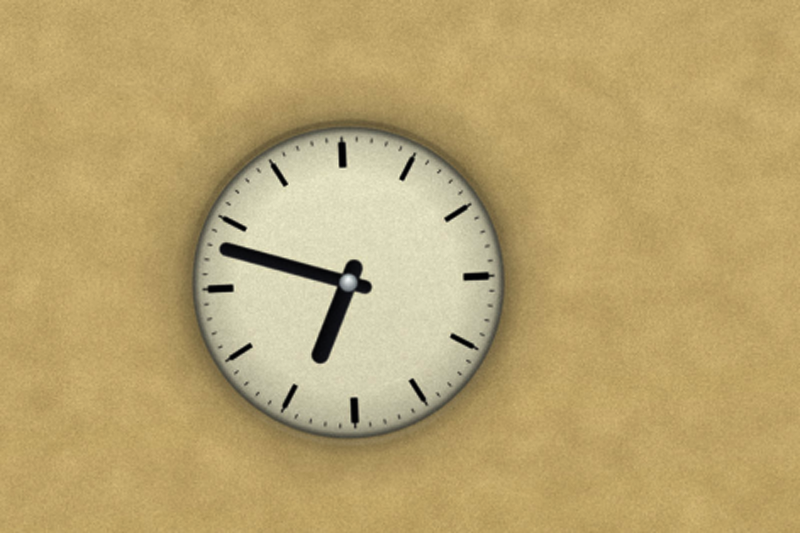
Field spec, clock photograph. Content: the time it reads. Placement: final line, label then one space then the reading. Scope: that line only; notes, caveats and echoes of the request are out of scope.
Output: 6:48
